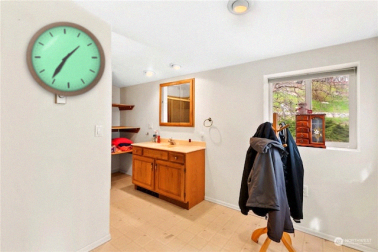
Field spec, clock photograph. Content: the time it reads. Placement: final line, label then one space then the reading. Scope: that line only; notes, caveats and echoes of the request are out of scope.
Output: 1:36
